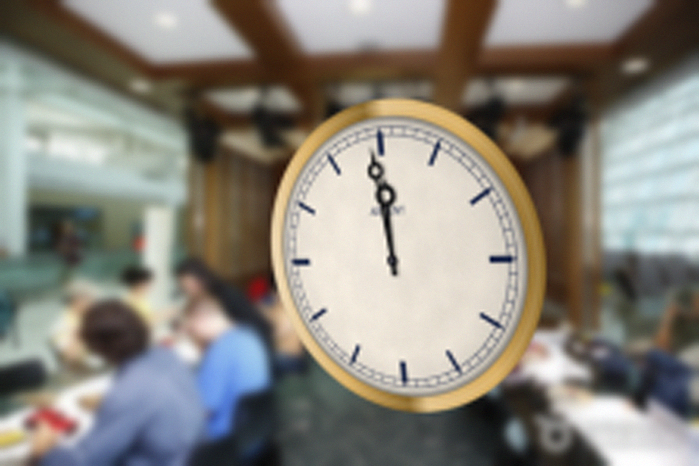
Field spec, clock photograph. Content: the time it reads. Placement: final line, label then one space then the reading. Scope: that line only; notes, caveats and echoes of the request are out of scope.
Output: 11:59
